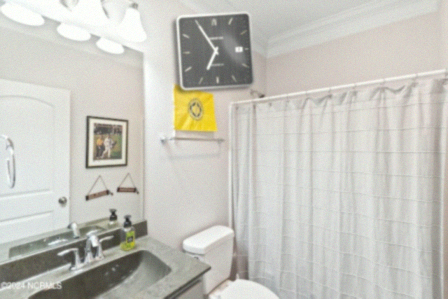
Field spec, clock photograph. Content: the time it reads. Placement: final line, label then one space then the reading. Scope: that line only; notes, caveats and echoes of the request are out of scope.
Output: 6:55
